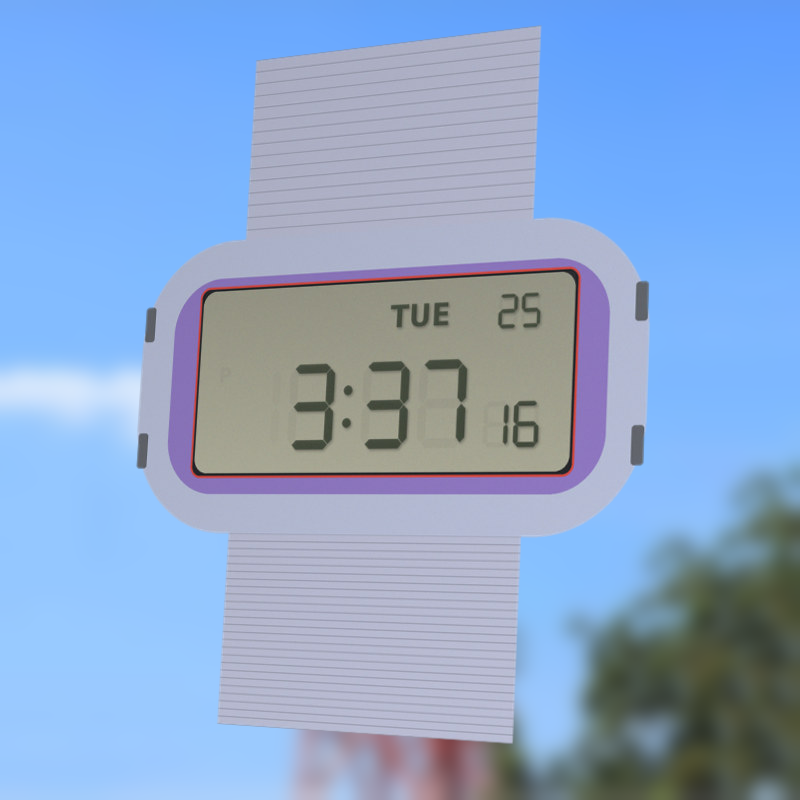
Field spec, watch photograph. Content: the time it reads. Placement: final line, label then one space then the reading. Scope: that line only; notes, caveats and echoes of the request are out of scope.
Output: 3:37:16
